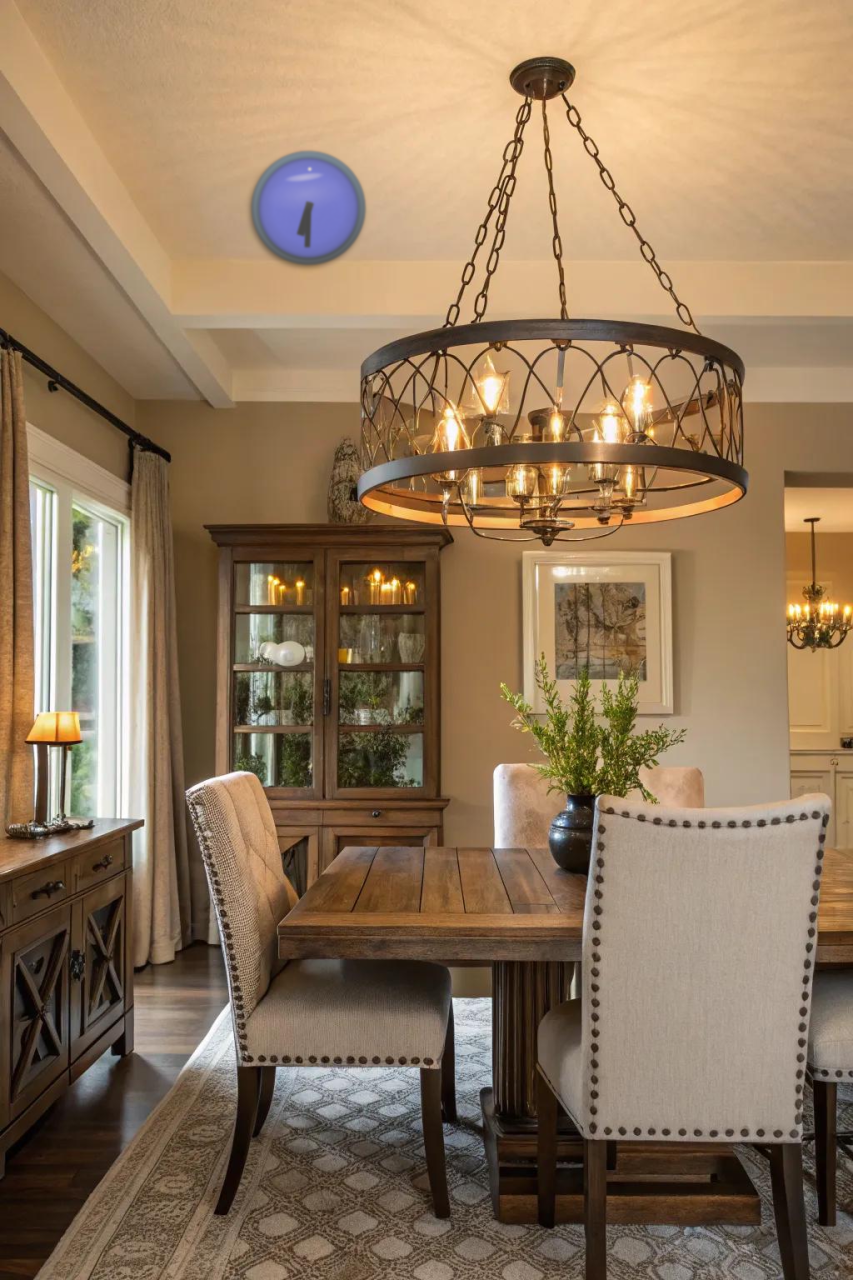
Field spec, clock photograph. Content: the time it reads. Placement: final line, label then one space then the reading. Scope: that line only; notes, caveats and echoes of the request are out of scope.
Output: 6:30
